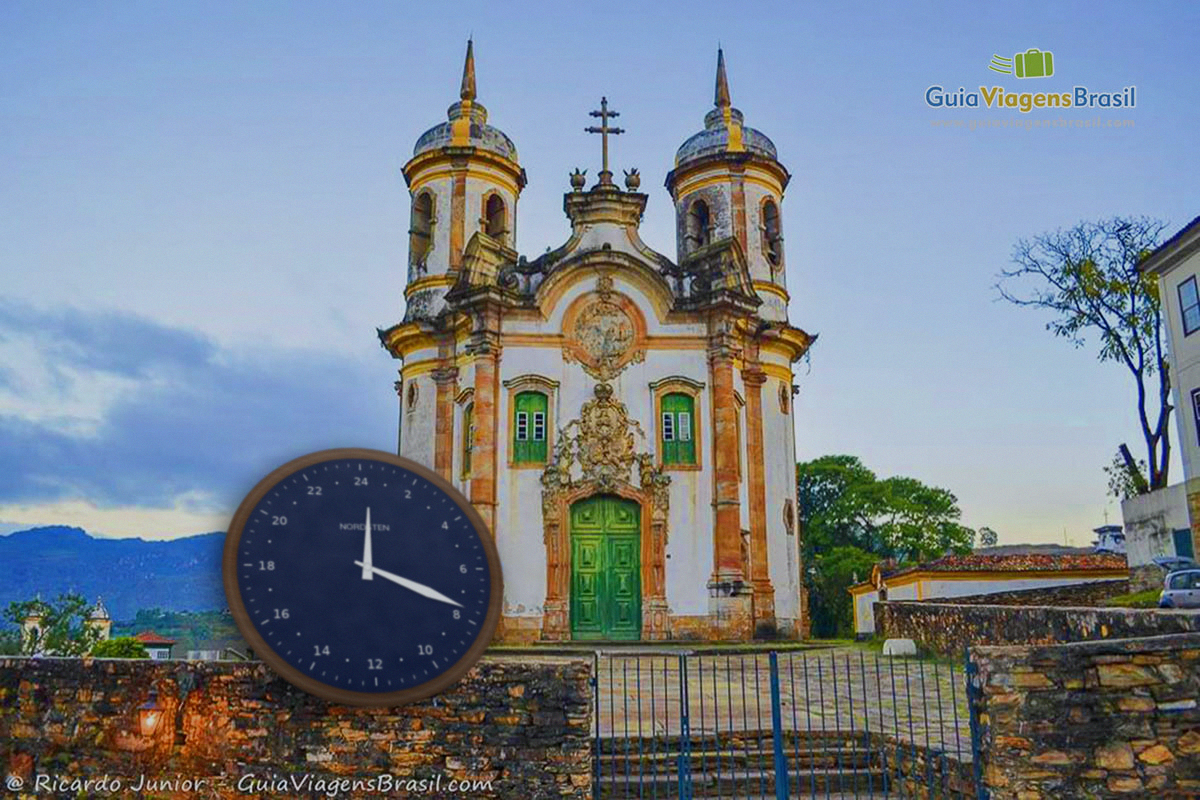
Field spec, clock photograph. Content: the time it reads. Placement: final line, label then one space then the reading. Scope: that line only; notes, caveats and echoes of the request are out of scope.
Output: 0:19
